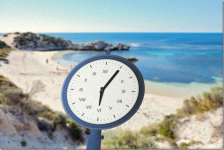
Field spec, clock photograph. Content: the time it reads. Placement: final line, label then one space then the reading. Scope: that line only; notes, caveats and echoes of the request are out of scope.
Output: 6:05
